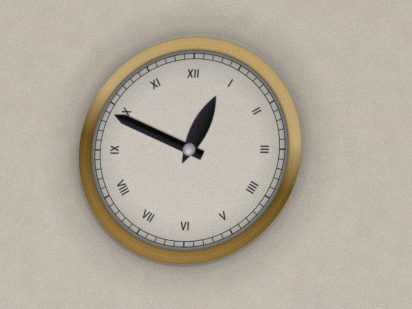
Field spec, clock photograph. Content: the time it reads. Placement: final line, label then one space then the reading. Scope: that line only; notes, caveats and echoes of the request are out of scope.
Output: 12:49
